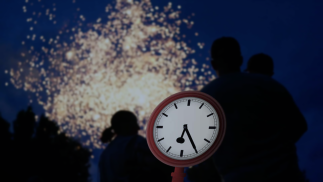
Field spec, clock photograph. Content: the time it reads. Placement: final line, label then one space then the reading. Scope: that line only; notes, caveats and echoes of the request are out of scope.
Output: 6:25
